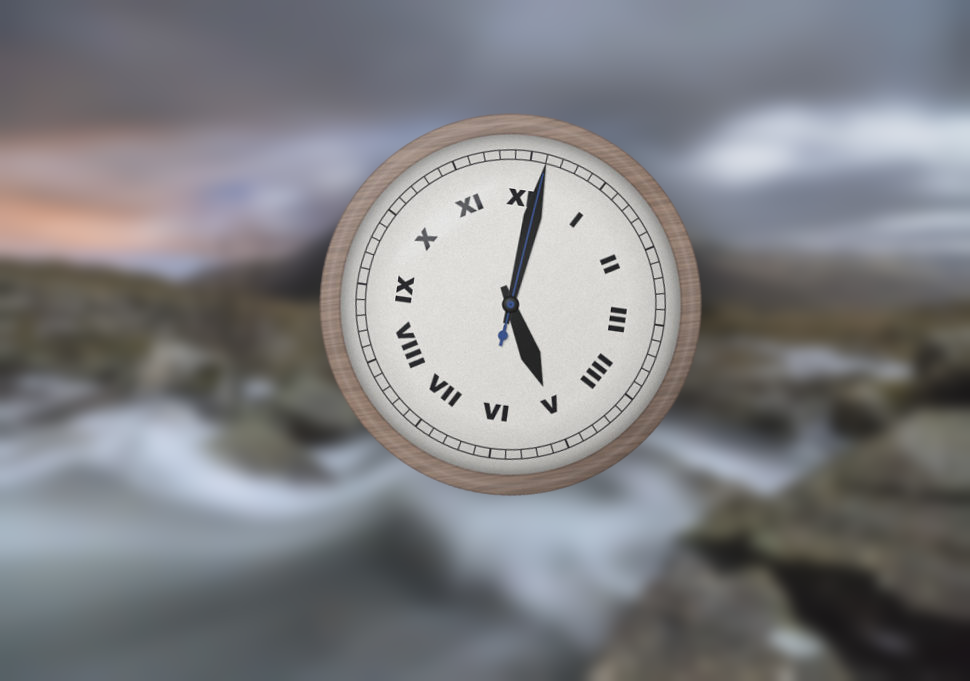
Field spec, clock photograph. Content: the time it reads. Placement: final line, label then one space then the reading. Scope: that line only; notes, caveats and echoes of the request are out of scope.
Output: 5:01:01
